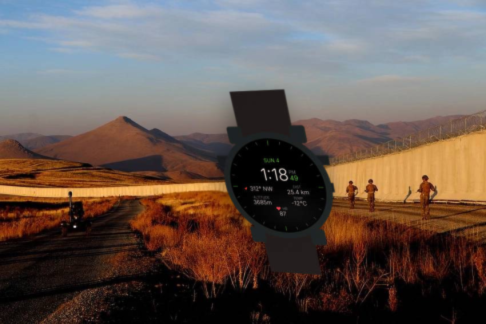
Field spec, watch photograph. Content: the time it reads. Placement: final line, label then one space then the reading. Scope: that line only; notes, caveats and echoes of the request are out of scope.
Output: 1:18
